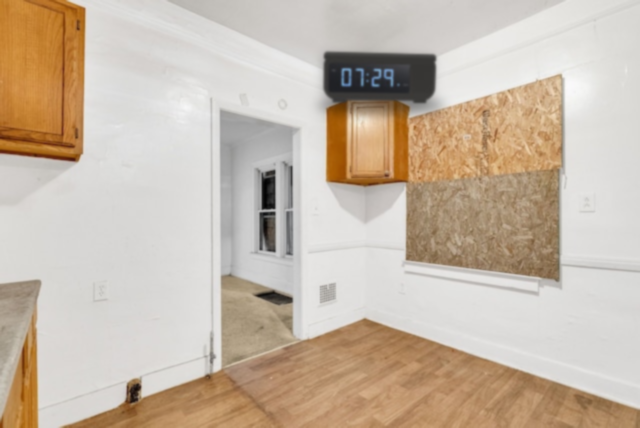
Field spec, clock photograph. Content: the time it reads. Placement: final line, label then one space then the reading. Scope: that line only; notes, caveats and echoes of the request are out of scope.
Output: 7:29
